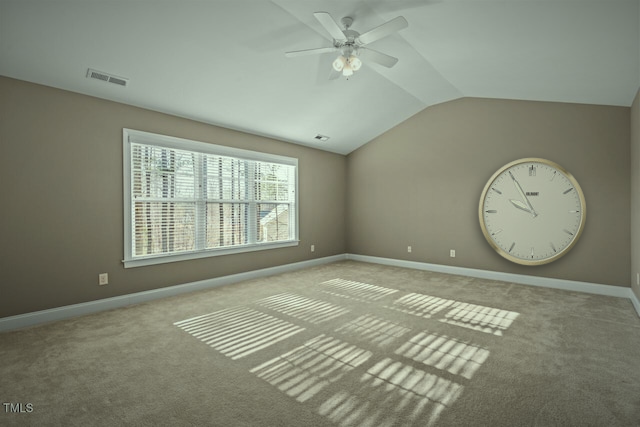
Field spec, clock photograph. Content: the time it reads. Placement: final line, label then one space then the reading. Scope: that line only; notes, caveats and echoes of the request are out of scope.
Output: 9:55
